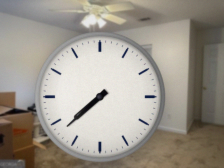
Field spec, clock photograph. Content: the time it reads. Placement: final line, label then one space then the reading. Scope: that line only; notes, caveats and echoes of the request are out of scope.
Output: 7:38
